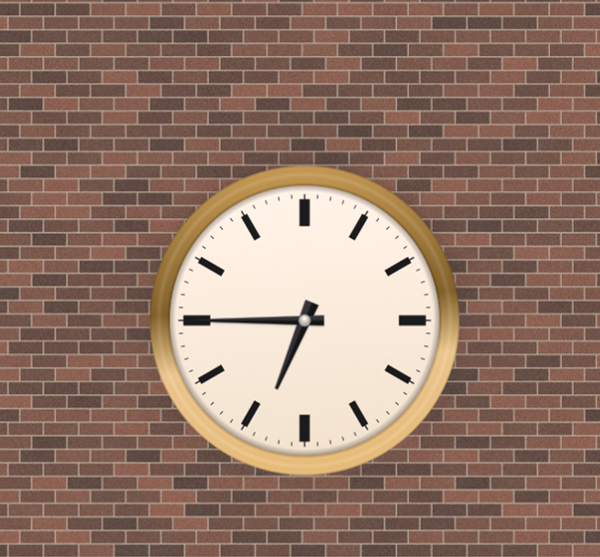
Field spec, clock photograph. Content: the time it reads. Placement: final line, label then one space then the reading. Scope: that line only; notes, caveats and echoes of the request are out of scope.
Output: 6:45
